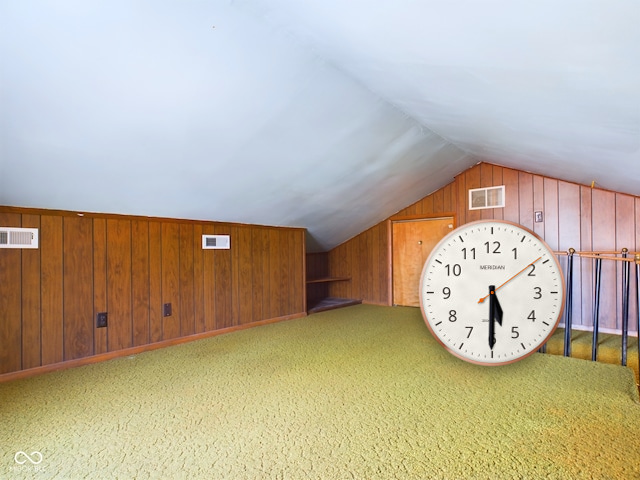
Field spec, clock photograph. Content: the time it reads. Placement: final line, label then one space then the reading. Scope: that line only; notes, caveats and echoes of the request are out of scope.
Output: 5:30:09
